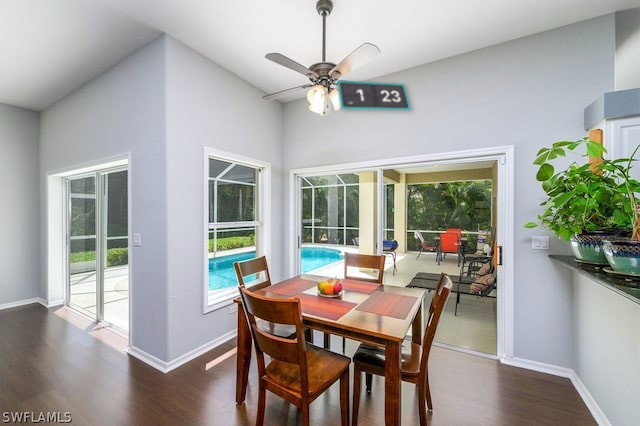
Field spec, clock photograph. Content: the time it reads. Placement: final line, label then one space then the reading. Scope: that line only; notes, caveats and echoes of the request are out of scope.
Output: 1:23
